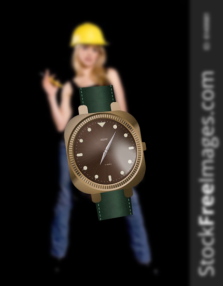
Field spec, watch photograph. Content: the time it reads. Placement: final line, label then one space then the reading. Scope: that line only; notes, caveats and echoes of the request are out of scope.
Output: 7:06
